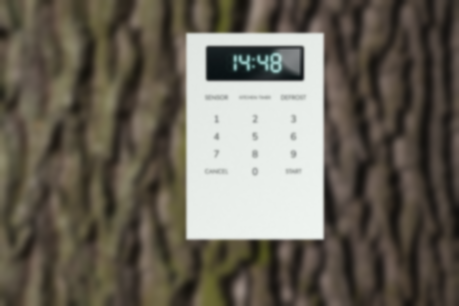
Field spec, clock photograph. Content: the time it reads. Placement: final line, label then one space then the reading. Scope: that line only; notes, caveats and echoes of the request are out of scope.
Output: 14:48
